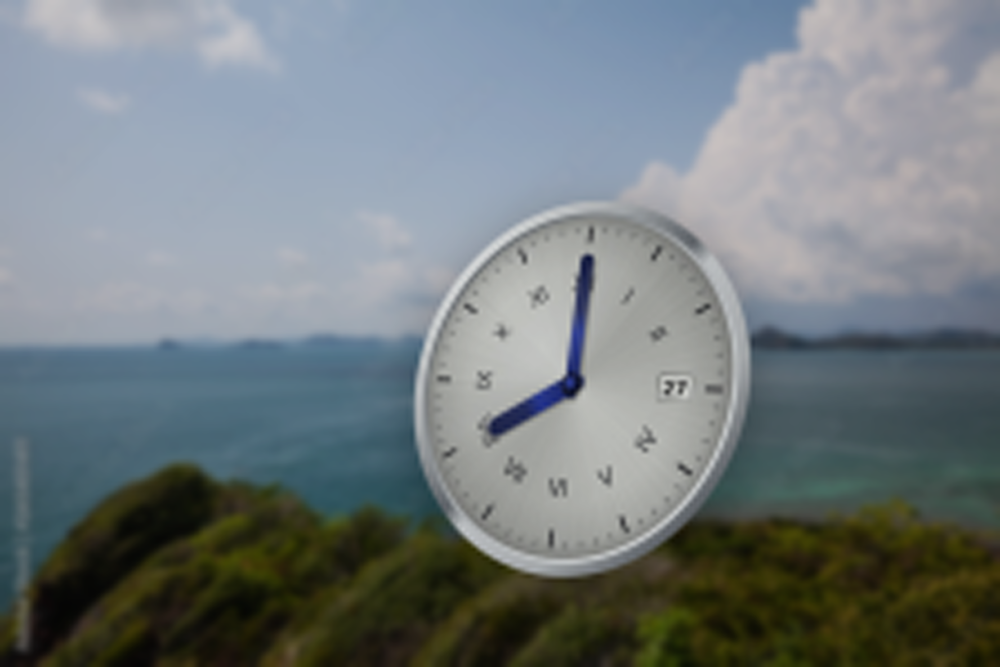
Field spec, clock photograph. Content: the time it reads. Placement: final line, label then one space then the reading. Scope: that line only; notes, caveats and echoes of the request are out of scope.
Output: 8:00
